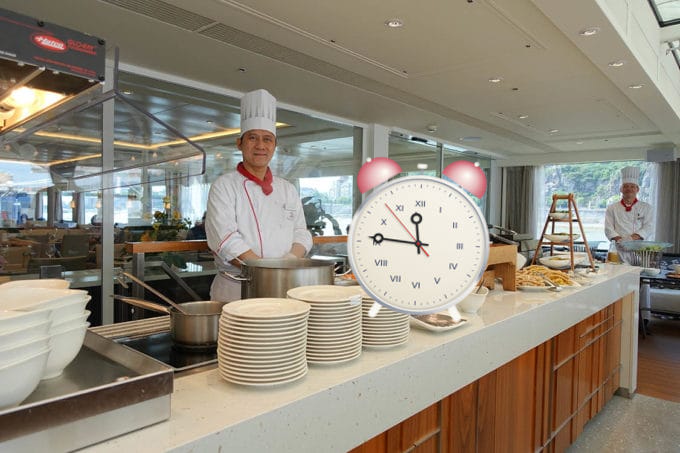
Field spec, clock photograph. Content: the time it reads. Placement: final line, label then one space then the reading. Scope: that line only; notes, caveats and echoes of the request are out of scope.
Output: 11:45:53
